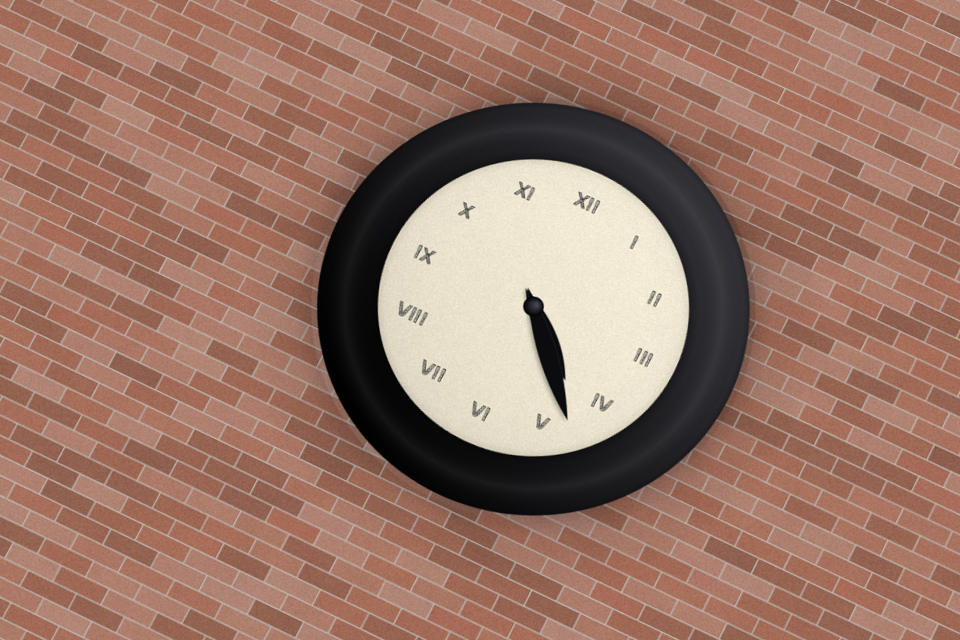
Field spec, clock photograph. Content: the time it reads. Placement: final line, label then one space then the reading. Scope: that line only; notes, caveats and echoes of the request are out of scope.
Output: 4:23
